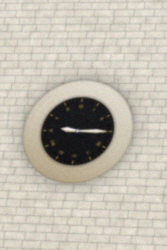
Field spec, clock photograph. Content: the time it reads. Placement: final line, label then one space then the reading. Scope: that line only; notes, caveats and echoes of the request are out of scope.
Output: 9:15
